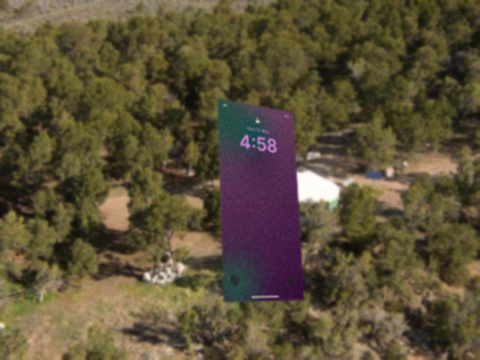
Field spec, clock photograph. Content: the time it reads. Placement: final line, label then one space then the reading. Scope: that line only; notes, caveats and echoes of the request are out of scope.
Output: 4:58
